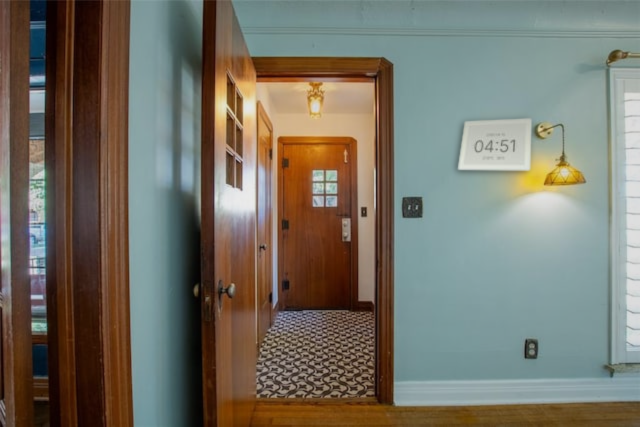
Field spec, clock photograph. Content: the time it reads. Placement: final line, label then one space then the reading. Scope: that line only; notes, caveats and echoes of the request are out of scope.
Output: 4:51
